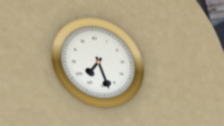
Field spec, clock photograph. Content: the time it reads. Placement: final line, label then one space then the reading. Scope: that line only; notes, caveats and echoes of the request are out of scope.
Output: 7:28
